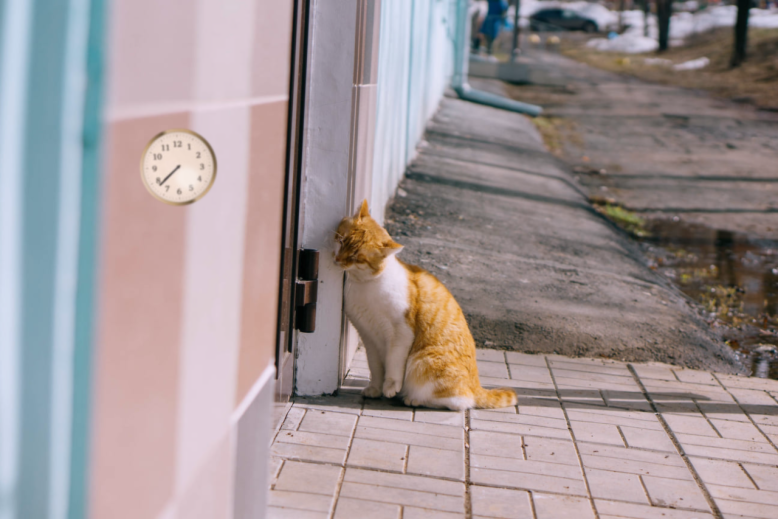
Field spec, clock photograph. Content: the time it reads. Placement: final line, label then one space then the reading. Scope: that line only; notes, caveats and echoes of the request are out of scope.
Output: 7:38
